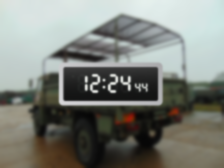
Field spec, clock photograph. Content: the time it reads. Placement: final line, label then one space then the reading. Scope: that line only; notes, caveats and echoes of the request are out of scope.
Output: 12:24:44
